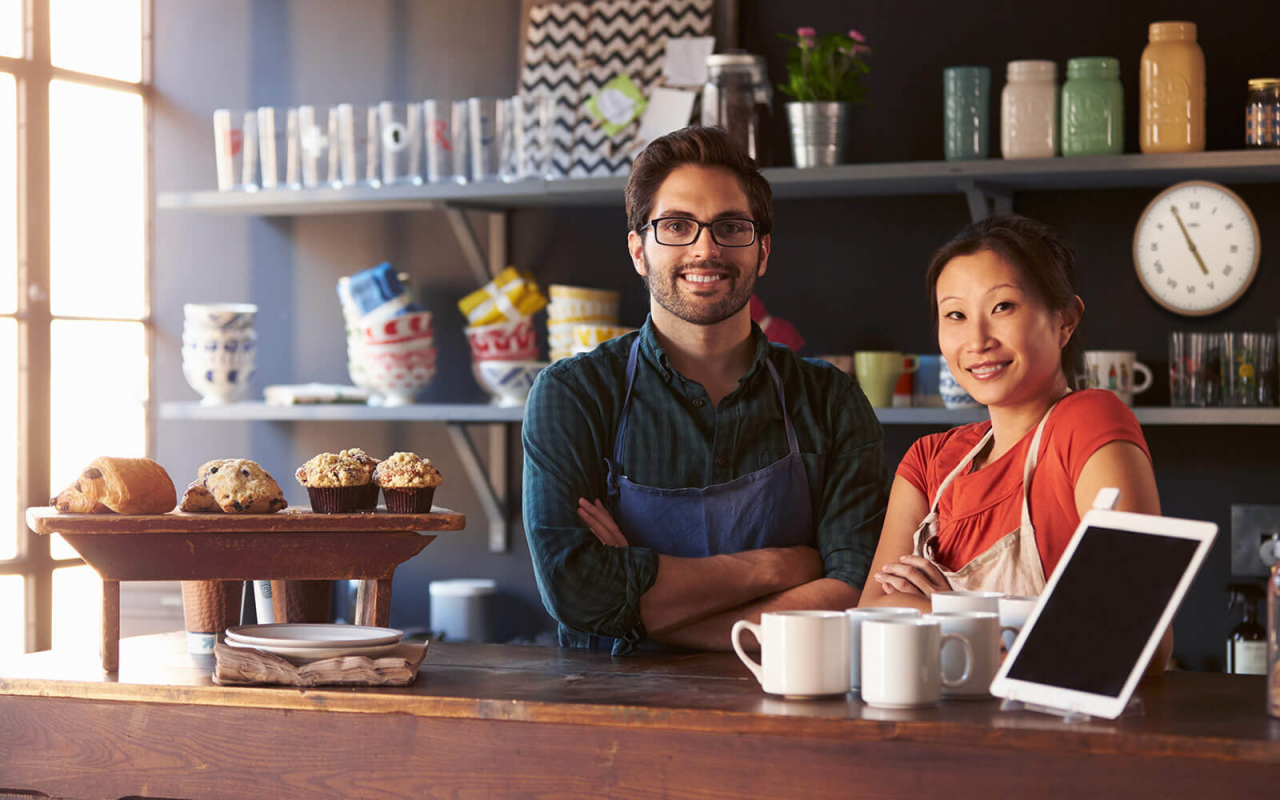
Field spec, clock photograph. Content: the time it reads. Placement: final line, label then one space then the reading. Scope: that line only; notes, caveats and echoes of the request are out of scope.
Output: 4:55
